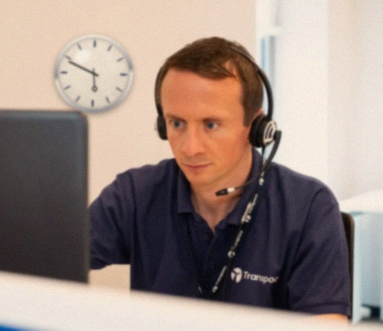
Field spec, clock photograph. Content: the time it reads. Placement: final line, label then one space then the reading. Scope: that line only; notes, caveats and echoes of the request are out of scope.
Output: 5:49
